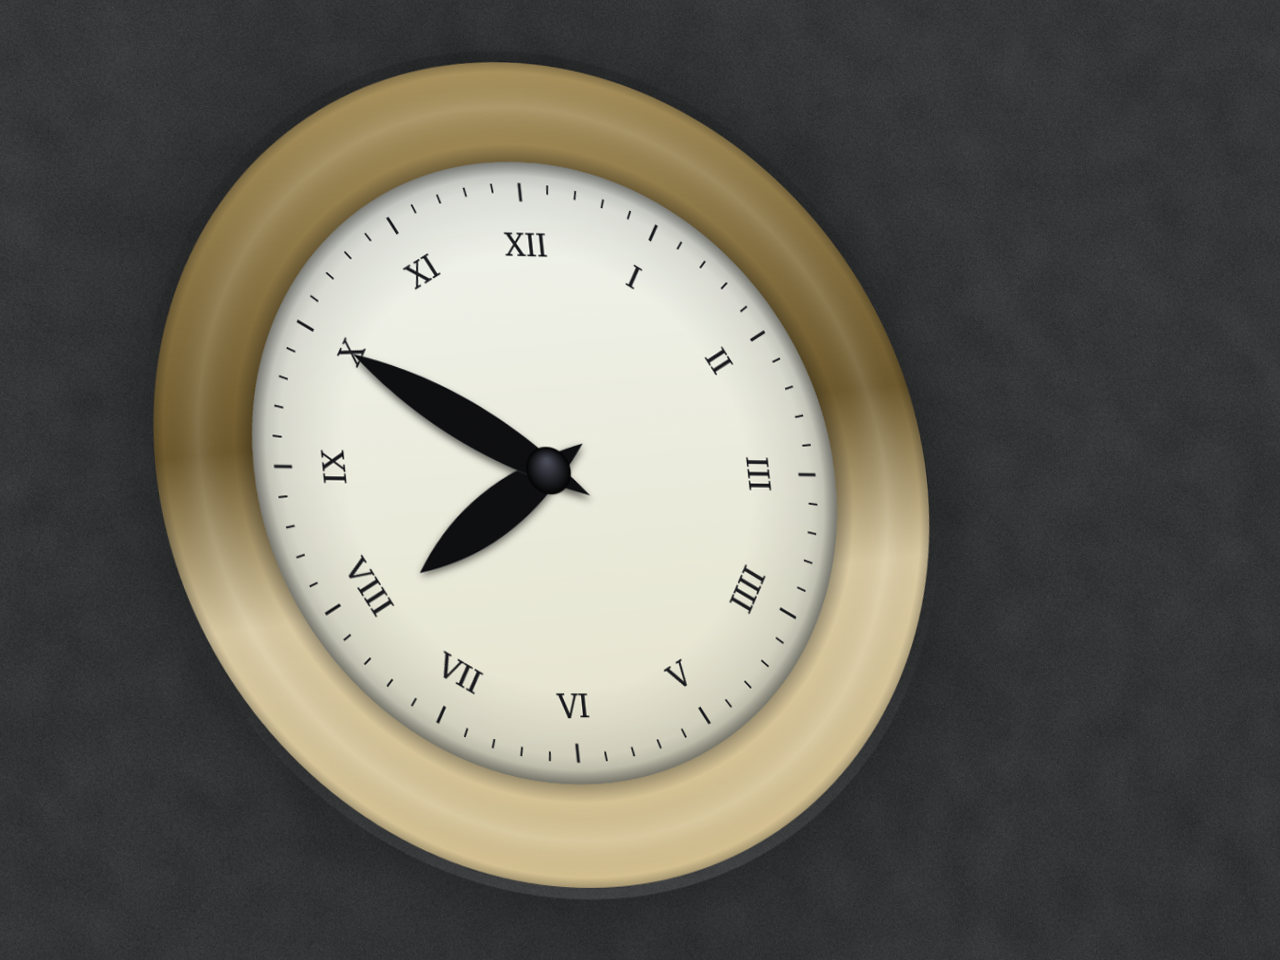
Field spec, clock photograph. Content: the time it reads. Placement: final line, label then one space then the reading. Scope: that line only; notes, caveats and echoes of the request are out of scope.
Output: 7:50
